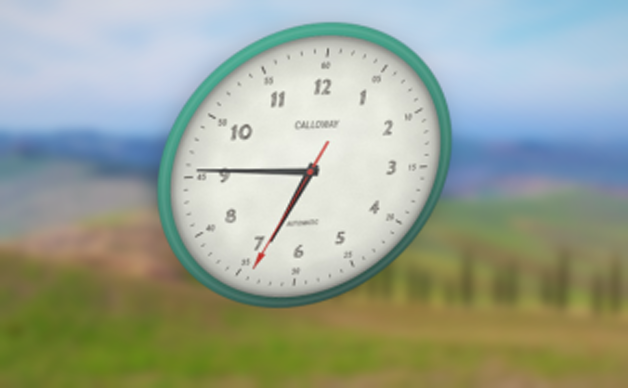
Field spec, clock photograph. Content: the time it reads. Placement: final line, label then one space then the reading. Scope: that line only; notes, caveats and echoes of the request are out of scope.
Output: 6:45:34
